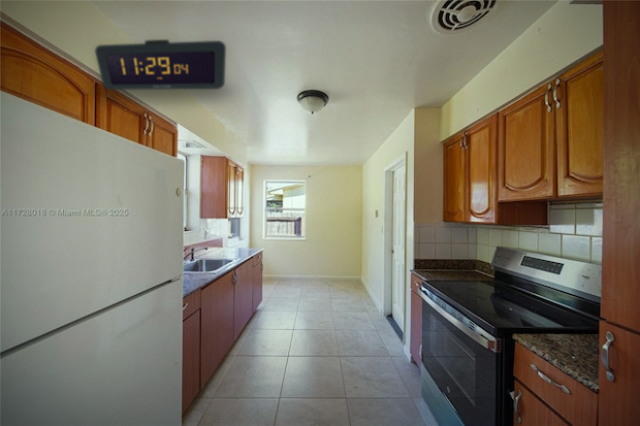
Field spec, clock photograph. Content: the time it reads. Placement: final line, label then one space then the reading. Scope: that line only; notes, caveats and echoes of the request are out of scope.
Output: 11:29:04
